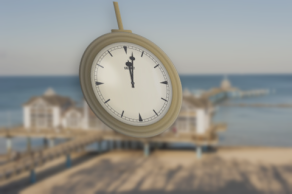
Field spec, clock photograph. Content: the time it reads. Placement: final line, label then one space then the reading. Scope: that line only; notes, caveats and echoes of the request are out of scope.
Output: 12:02
